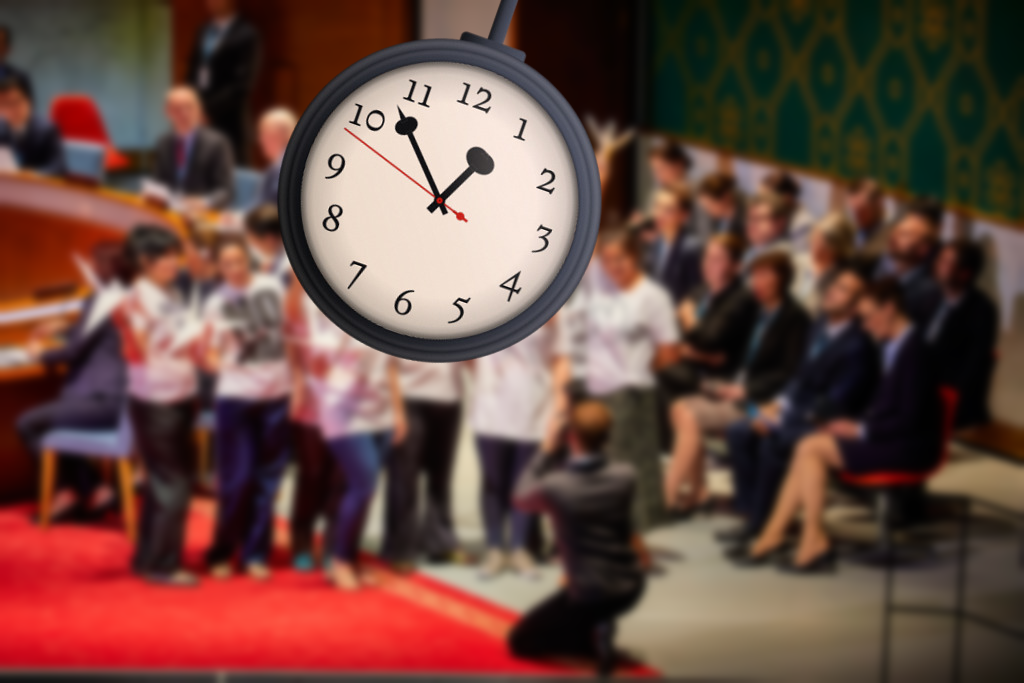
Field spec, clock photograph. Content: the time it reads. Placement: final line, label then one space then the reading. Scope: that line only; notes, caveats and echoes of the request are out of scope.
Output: 12:52:48
